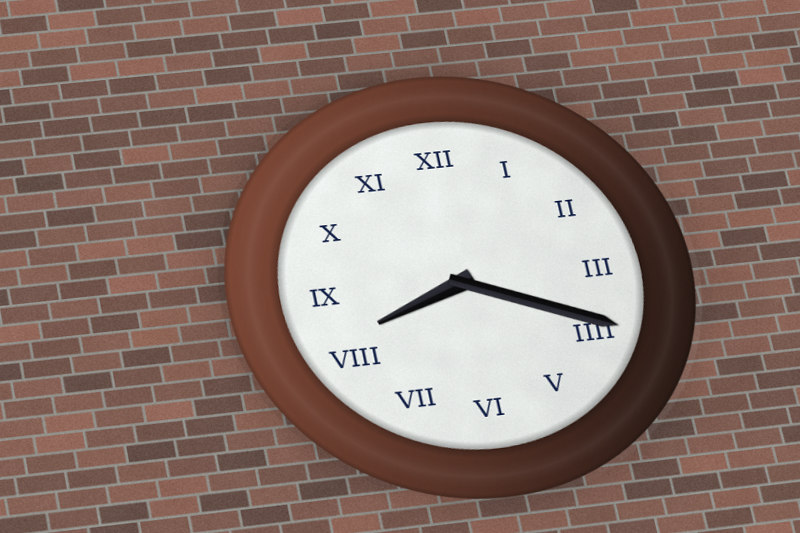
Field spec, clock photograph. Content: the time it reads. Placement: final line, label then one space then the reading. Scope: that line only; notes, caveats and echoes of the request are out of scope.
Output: 8:19
